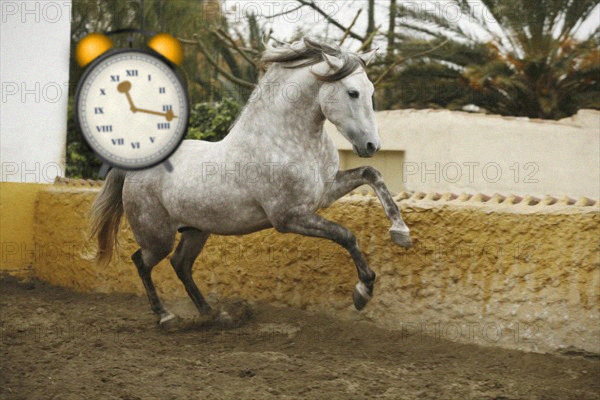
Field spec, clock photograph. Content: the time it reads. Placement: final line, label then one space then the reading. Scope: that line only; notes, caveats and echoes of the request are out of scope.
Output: 11:17
